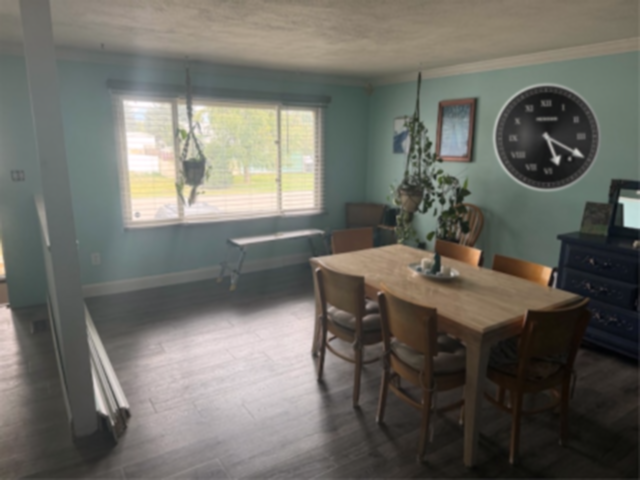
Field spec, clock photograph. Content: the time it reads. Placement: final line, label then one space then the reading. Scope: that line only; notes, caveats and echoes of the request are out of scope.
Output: 5:20
